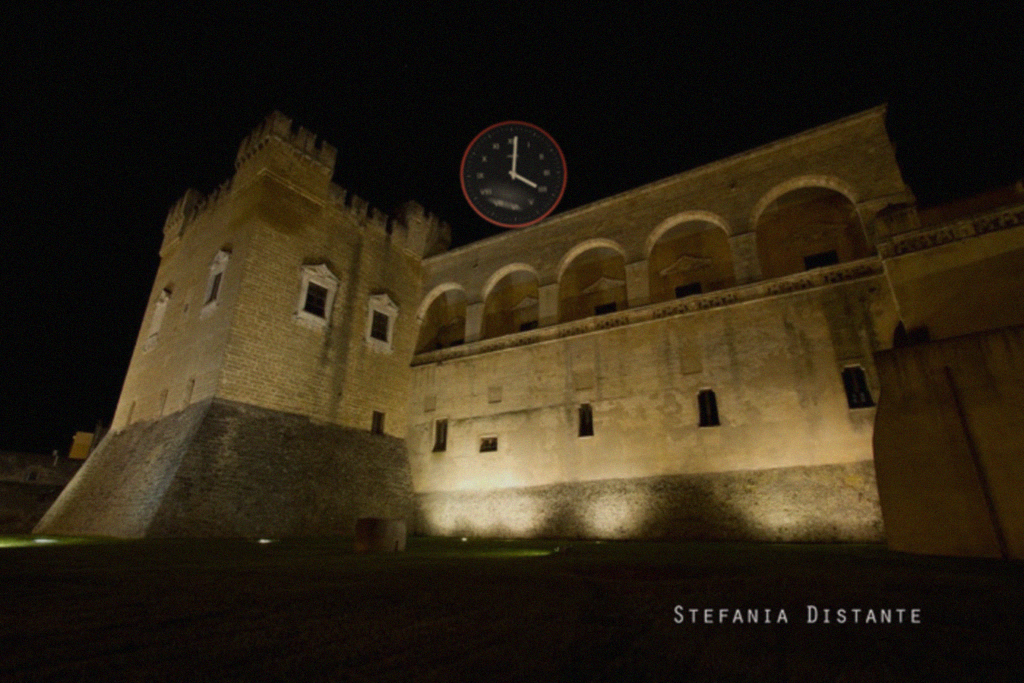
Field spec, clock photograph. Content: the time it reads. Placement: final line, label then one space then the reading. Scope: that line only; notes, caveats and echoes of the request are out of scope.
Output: 4:01
